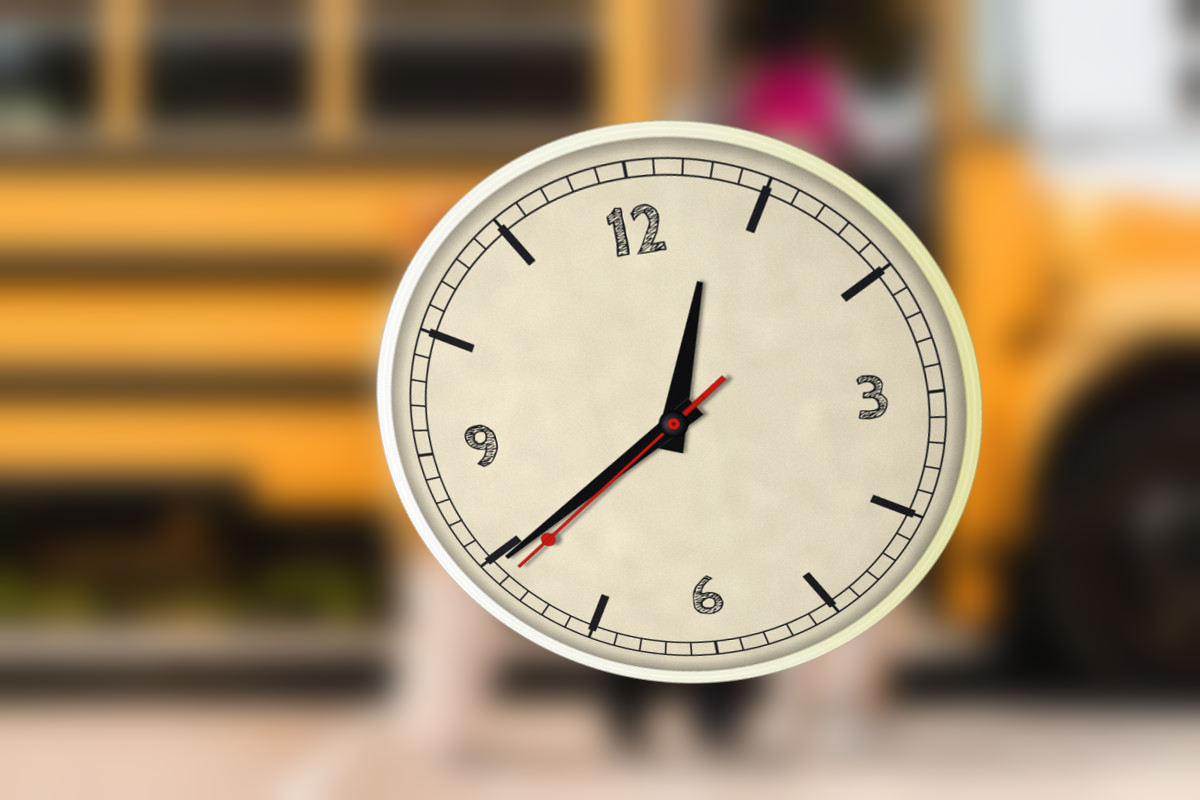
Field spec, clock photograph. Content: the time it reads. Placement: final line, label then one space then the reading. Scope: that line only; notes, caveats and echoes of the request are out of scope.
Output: 12:39:39
